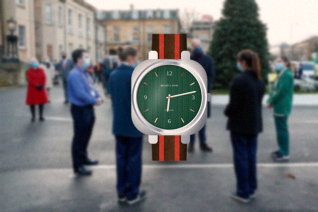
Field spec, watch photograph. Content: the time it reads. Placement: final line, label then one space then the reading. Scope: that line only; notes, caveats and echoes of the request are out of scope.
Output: 6:13
